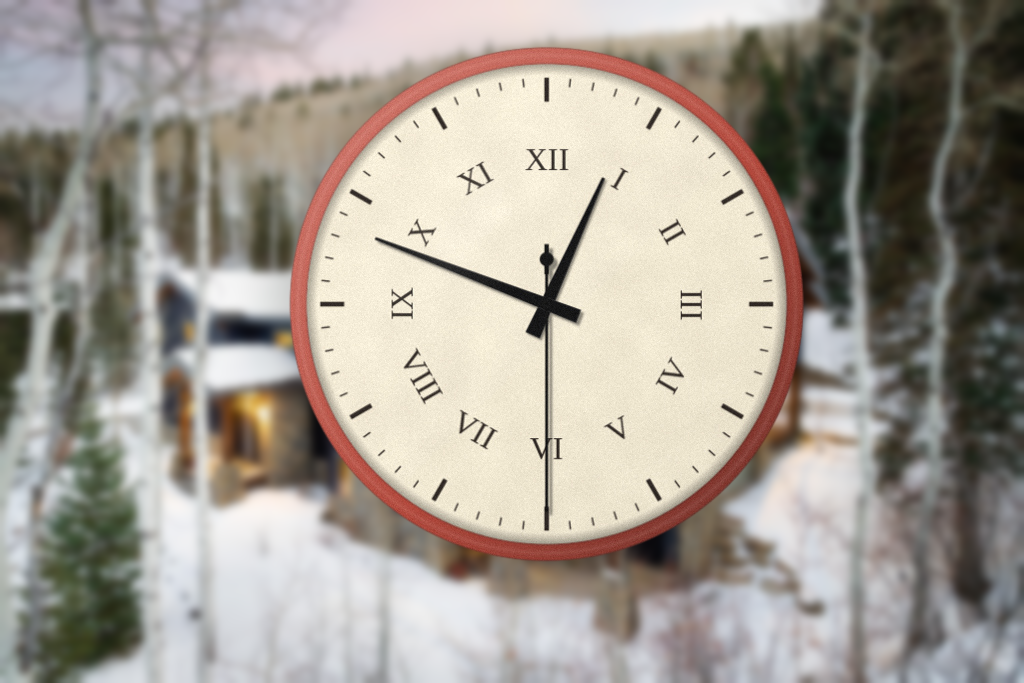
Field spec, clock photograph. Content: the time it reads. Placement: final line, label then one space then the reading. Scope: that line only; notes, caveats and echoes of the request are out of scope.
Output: 12:48:30
